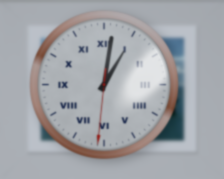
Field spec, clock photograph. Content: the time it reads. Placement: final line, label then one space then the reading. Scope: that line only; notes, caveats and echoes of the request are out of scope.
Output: 1:01:31
